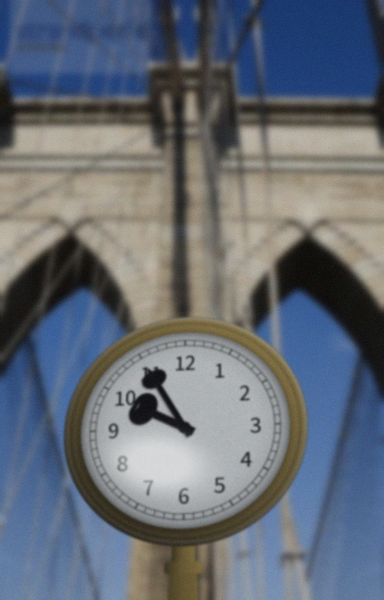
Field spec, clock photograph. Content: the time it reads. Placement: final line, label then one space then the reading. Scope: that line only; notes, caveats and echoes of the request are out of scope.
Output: 9:55
